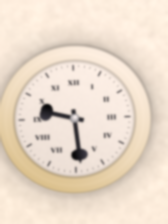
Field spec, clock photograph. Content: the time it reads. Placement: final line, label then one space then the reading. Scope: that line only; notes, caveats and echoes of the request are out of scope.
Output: 9:29
